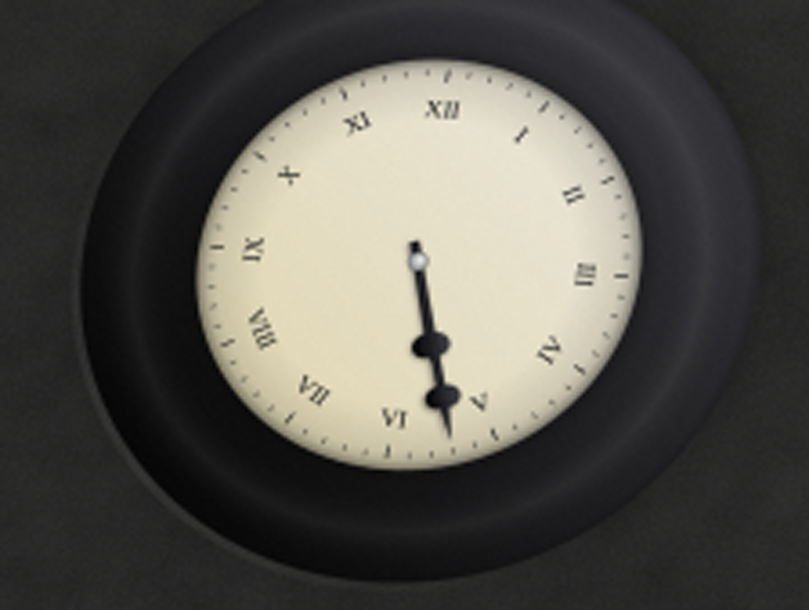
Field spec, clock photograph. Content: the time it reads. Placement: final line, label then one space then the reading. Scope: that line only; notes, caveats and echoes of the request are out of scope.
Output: 5:27
